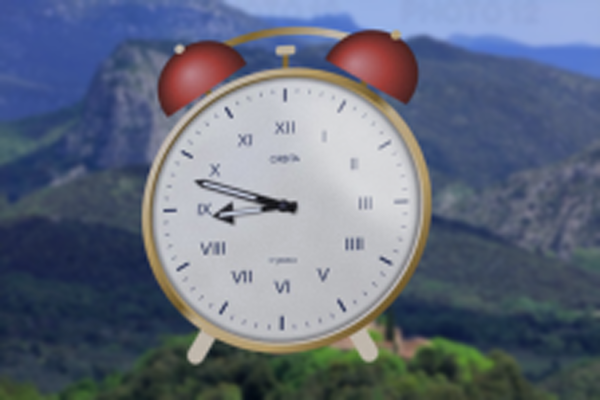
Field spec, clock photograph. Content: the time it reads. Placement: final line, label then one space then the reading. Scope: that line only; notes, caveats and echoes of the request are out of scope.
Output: 8:48
